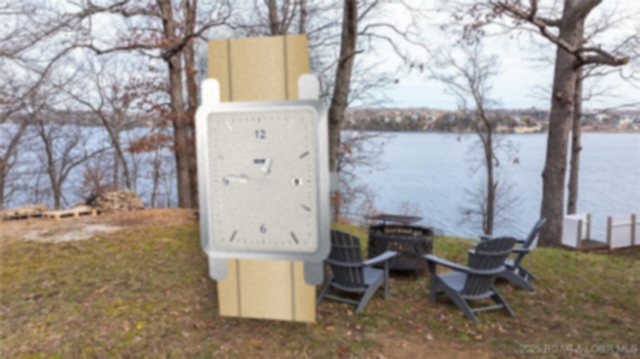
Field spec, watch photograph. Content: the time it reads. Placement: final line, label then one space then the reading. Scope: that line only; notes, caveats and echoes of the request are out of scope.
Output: 12:46
